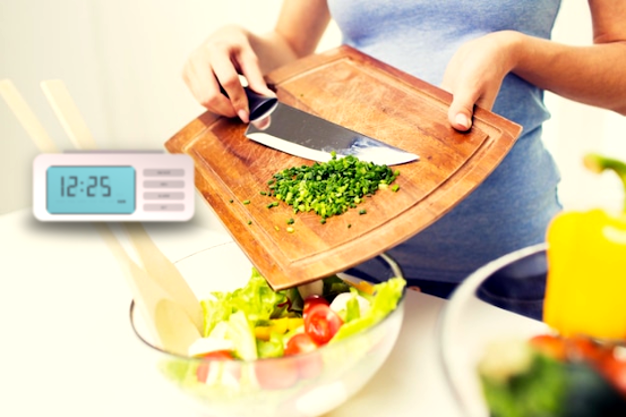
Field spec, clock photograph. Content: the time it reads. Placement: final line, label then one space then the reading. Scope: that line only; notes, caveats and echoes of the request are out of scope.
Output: 12:25
